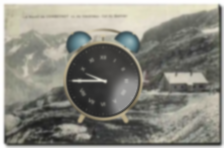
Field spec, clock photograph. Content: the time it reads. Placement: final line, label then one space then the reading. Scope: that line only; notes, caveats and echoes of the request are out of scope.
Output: 9:45
